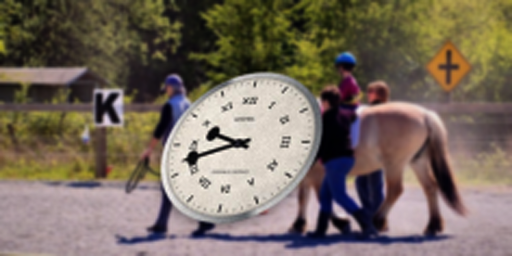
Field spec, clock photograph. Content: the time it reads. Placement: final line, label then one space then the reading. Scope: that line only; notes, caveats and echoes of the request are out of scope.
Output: 9:42
